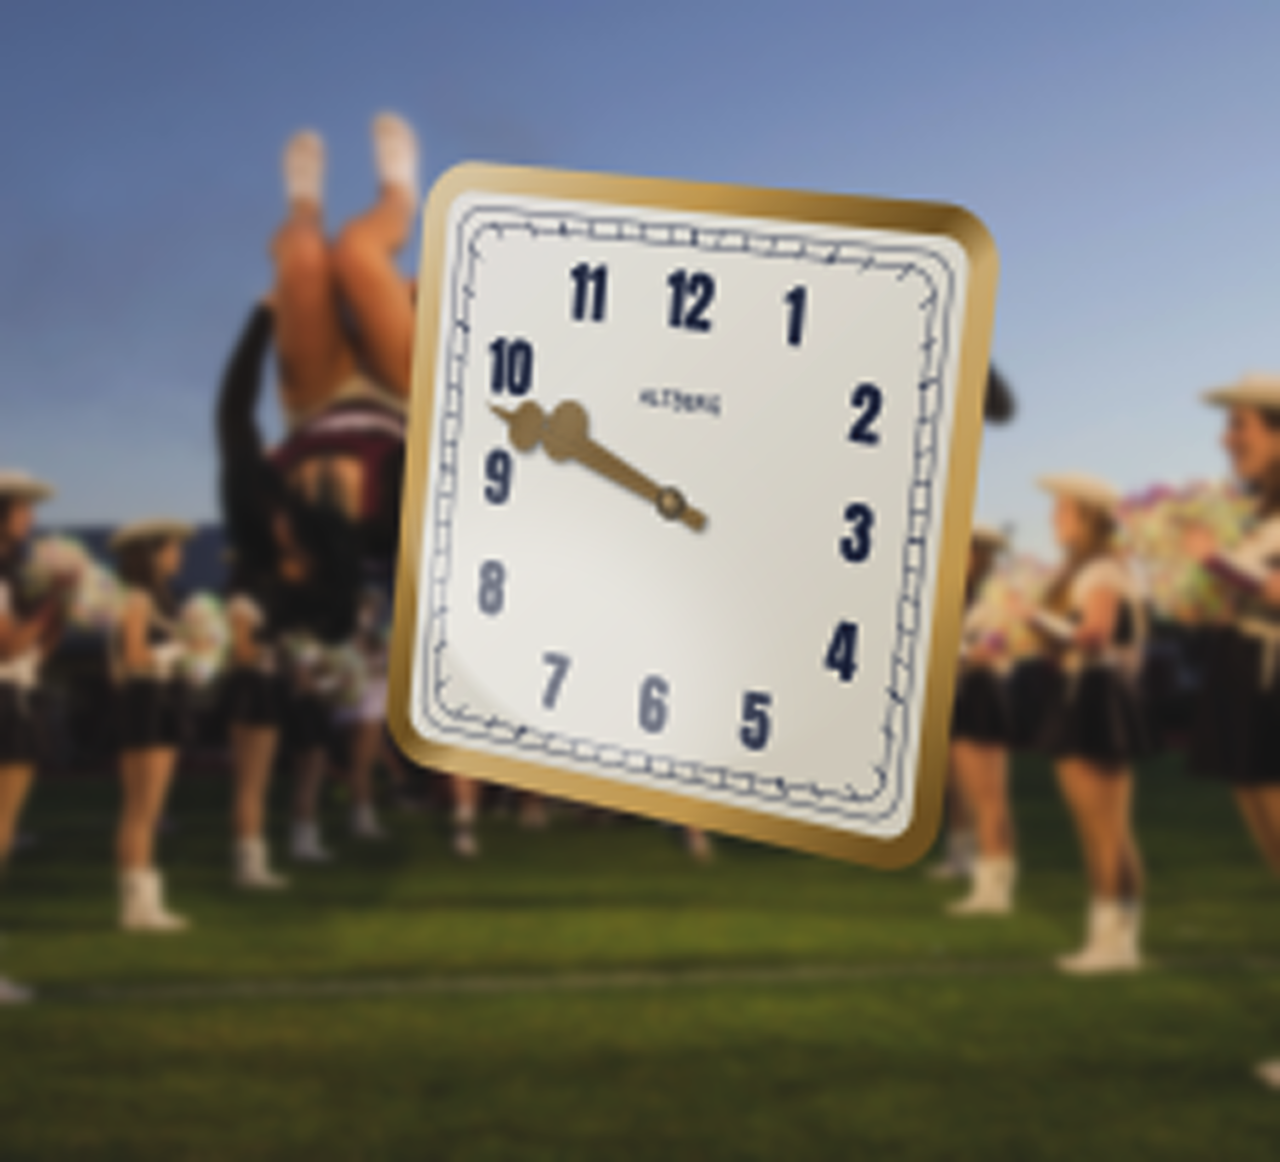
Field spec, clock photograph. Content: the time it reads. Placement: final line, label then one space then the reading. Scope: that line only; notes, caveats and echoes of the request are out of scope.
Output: 9:48
